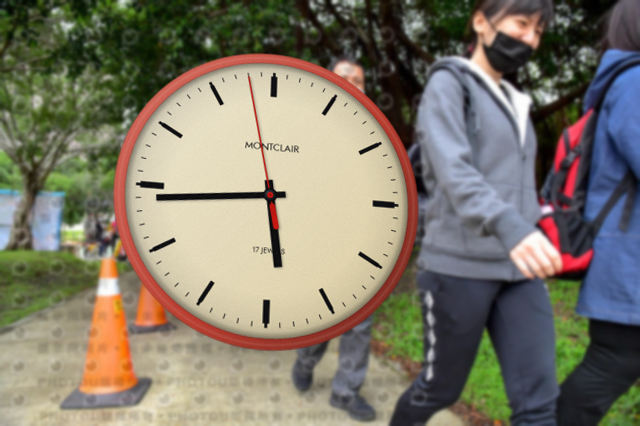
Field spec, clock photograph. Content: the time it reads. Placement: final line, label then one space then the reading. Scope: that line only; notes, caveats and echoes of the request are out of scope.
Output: 5:43:58
